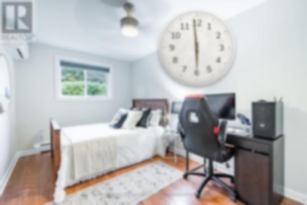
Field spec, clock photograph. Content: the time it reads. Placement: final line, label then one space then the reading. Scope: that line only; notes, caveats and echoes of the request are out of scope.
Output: 5:59
